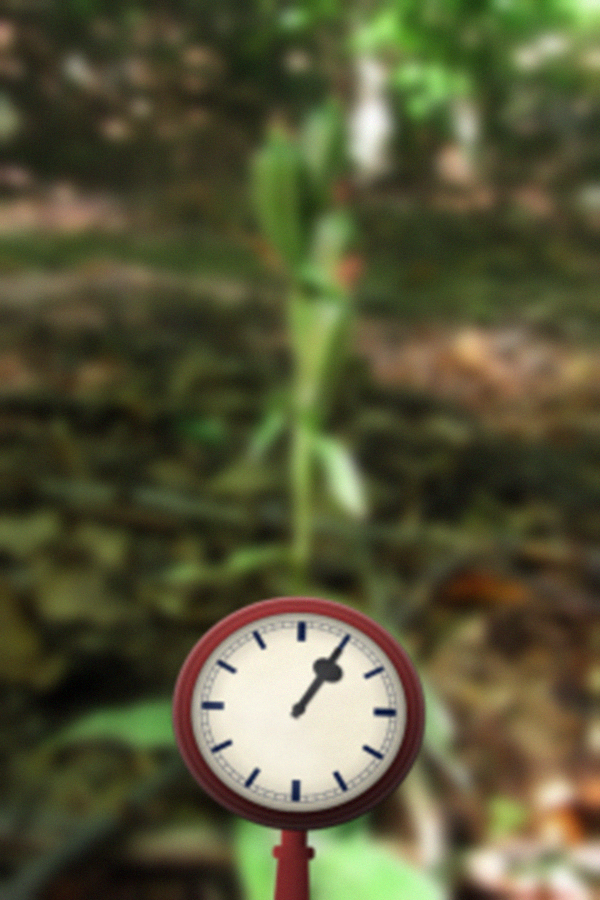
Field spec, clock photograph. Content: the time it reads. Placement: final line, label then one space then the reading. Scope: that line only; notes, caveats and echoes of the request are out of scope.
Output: 1:05
